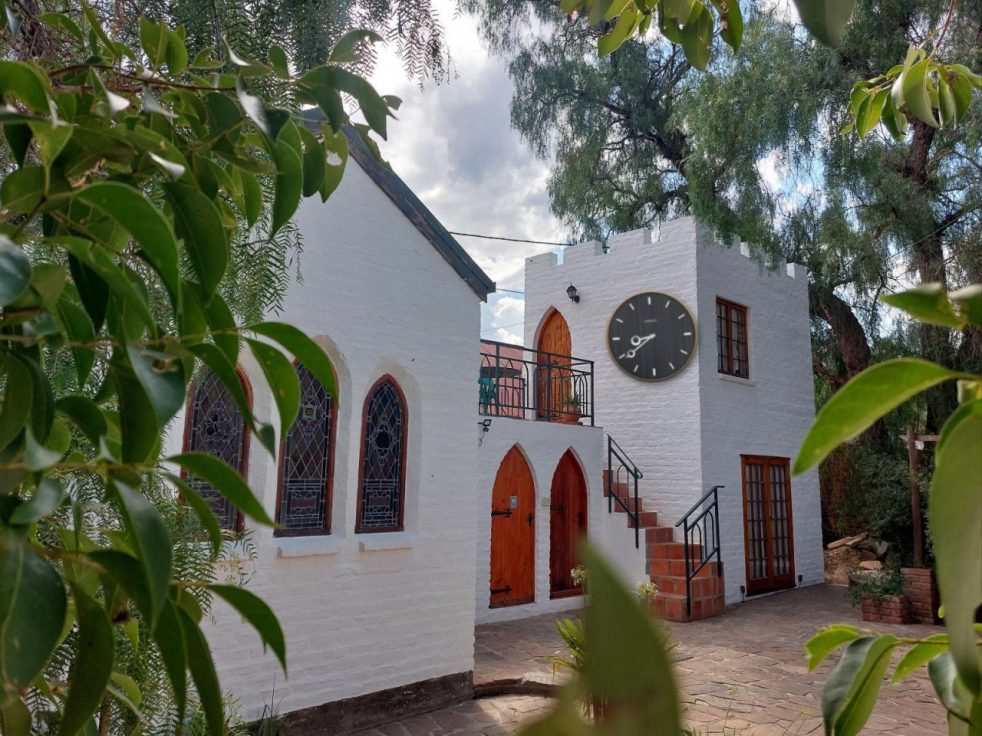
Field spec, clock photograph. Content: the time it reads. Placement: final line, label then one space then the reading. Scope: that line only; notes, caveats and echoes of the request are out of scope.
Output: 8:39
